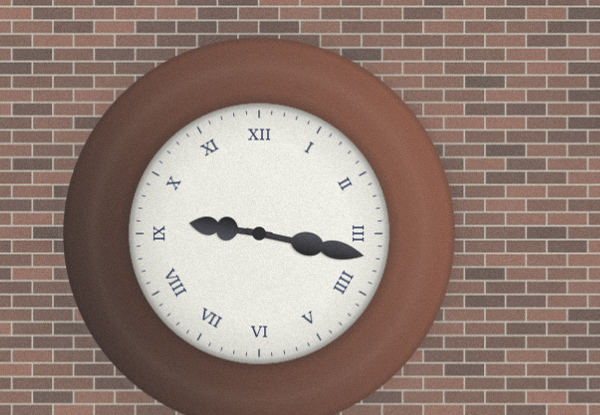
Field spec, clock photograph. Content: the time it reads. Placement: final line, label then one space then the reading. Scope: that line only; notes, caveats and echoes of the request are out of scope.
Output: 9:17
